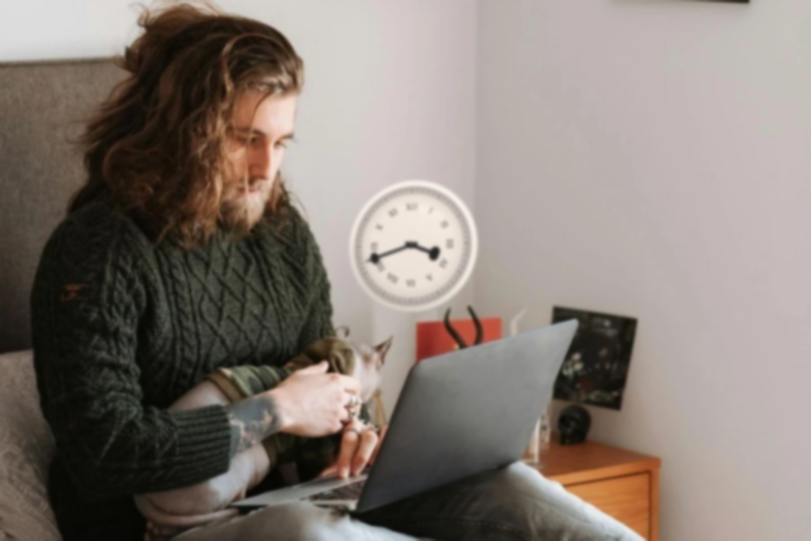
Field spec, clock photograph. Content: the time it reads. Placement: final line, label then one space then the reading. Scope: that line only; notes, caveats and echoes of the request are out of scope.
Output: 3:42
